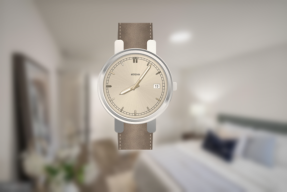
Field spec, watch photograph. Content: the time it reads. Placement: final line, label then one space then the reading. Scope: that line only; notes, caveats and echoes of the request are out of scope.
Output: 8:06
